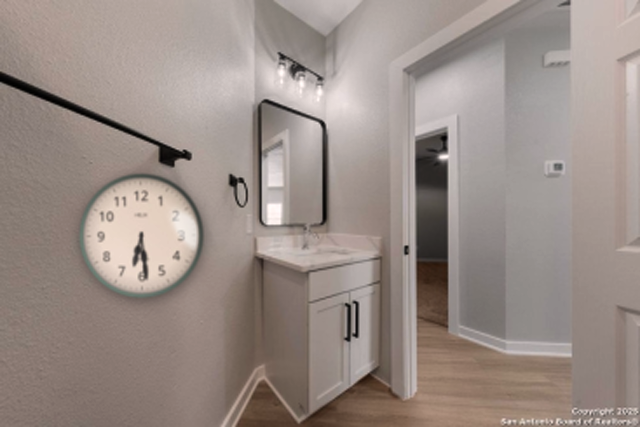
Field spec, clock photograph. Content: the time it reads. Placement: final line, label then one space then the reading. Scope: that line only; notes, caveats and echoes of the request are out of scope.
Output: 6:29
